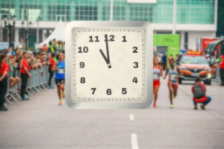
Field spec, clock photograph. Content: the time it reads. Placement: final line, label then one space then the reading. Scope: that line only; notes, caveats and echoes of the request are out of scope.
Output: 10:59
